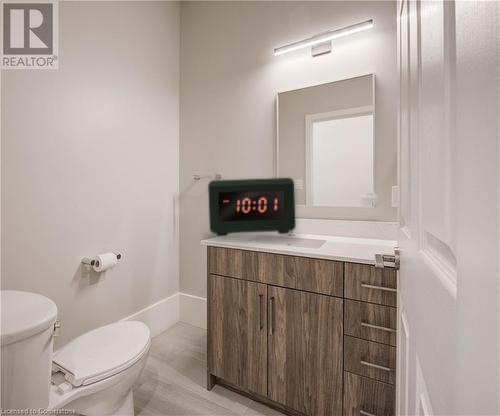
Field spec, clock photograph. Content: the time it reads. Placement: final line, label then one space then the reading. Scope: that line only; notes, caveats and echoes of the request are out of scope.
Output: 10:01
